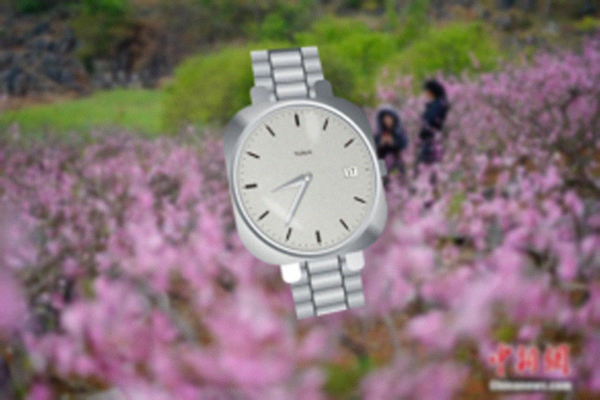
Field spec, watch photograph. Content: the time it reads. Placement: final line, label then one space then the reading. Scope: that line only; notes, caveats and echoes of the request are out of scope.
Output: 8:36
